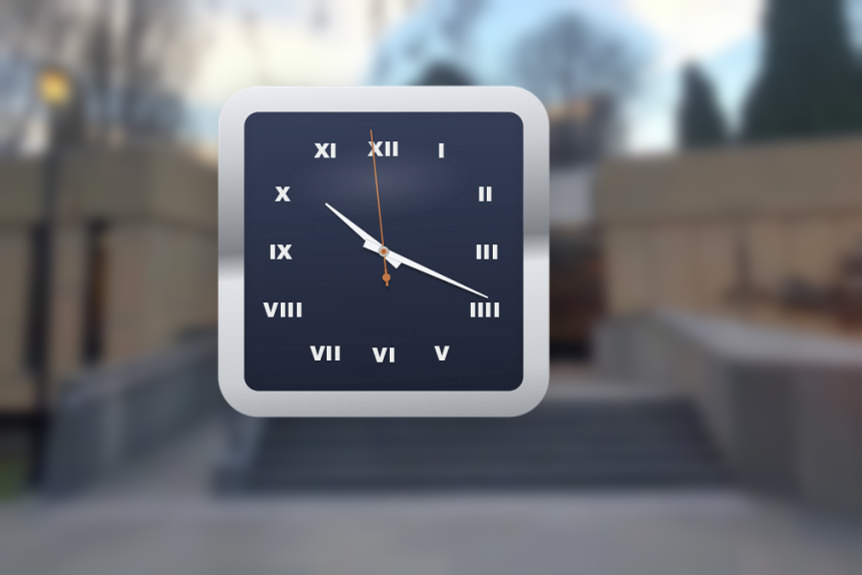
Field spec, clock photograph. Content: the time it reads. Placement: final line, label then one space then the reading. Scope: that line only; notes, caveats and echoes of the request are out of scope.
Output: 10:18:59
